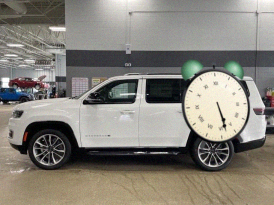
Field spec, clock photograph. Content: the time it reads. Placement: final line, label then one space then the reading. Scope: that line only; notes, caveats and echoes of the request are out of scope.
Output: 5:28
